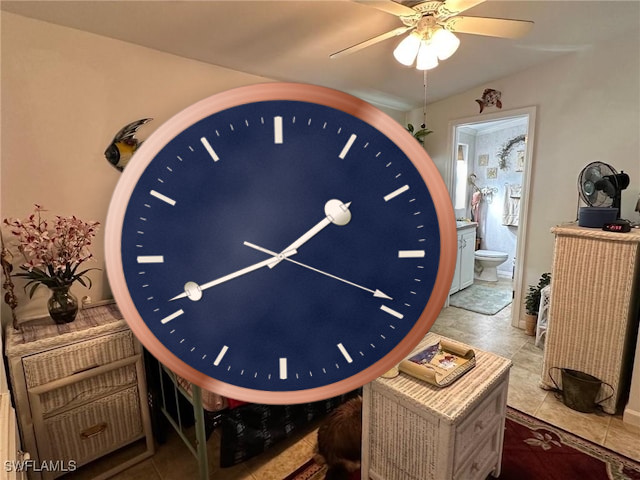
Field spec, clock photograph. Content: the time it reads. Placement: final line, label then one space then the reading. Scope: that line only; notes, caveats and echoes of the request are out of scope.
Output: 1:41:19
